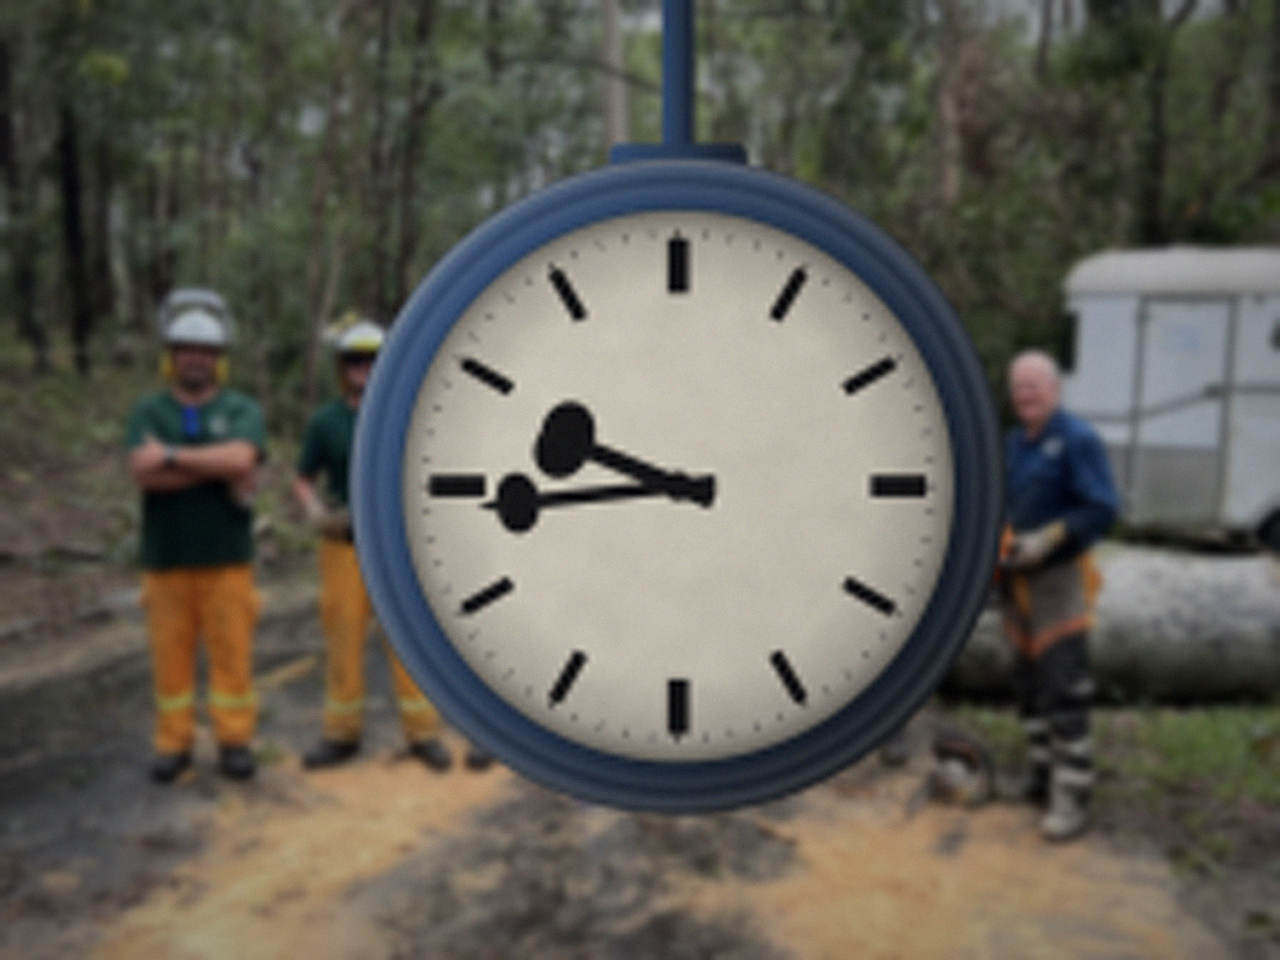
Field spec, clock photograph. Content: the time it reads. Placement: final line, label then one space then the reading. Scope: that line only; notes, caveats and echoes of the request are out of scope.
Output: 9:44
